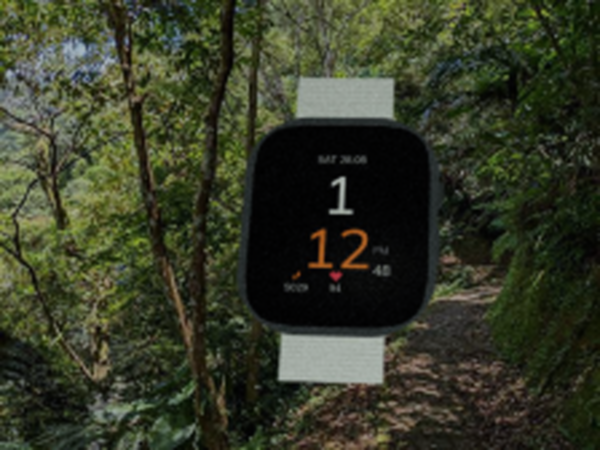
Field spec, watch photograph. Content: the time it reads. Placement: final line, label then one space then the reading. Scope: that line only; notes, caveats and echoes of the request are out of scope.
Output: 1:12
